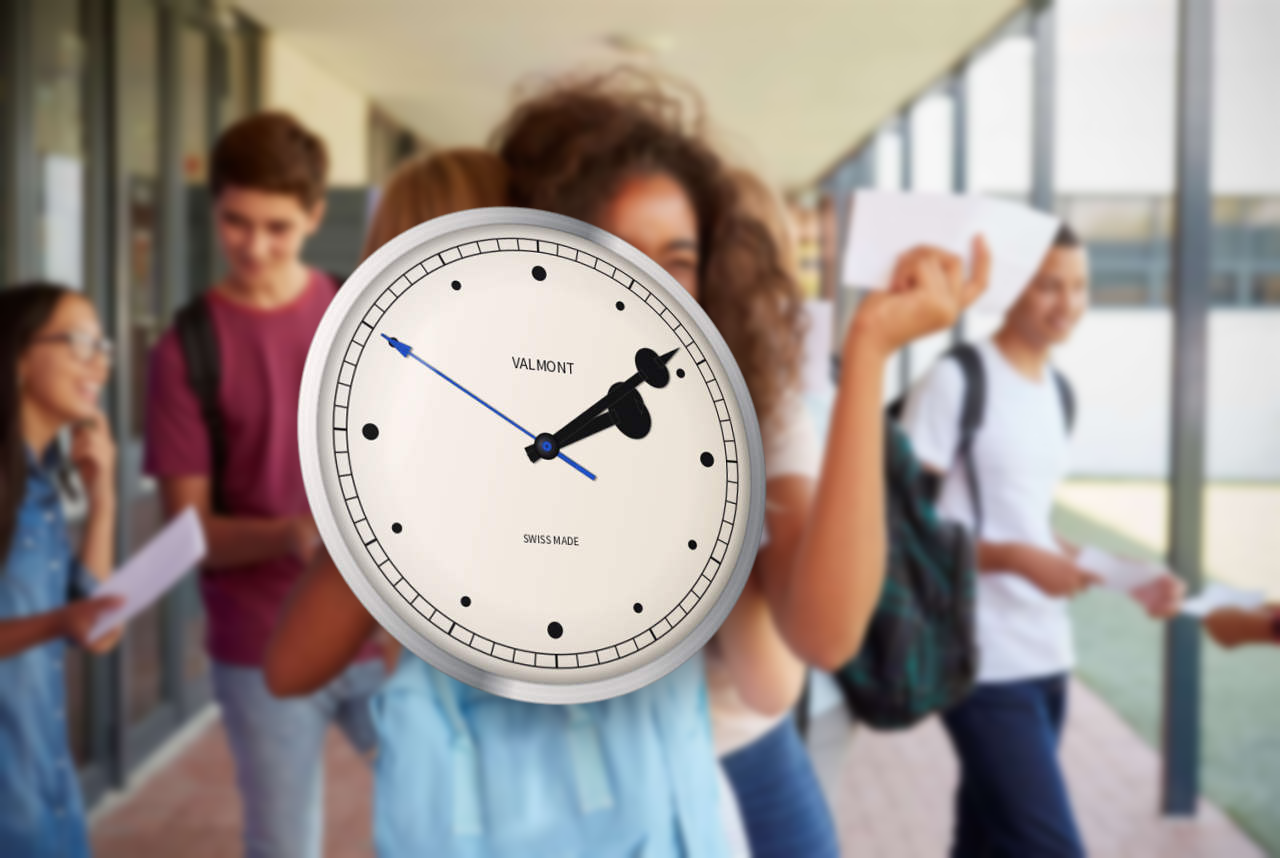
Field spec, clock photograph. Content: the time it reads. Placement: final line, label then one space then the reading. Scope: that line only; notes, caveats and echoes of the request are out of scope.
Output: 2:08:50
